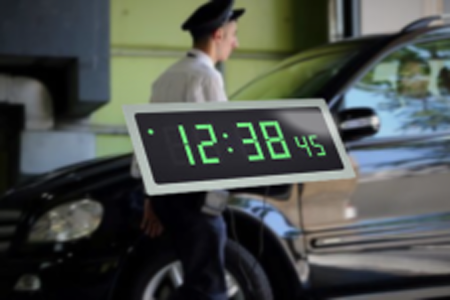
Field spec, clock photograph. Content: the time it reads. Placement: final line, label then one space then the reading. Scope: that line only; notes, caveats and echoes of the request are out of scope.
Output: 12:38:45
